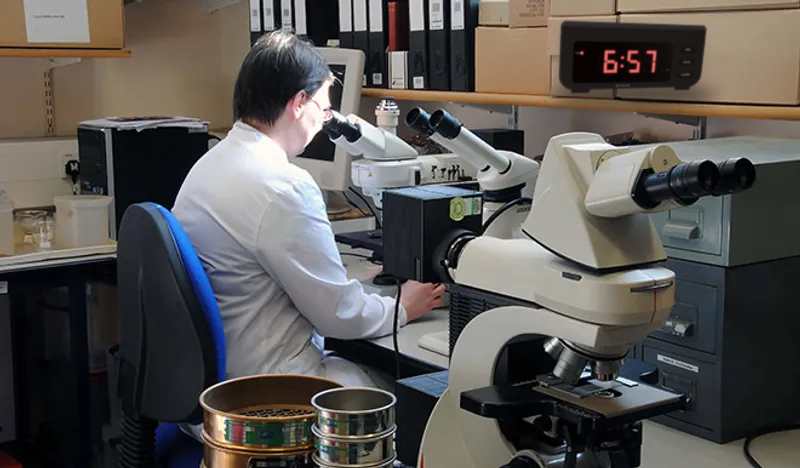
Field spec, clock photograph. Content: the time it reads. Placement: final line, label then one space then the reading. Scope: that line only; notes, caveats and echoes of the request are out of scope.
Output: 6:57
